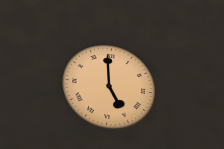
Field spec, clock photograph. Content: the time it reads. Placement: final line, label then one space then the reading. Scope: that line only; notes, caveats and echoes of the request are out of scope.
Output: 4:59
